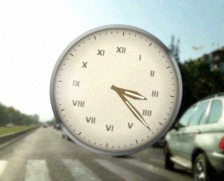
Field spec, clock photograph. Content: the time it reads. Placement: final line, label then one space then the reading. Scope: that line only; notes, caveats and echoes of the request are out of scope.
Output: 3:22
